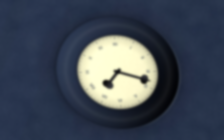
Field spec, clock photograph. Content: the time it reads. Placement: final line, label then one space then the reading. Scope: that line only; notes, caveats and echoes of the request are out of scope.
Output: 7:18
